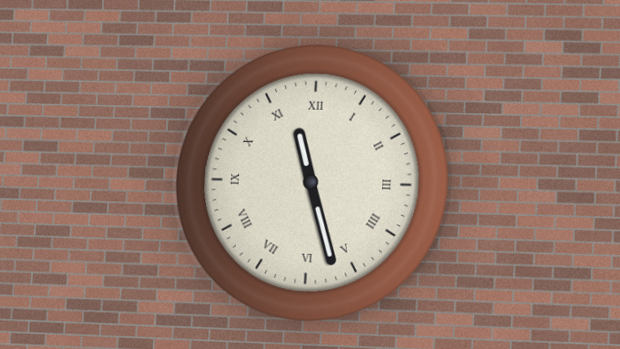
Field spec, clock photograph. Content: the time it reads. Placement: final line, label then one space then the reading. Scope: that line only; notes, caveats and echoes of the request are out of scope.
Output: 11:27
